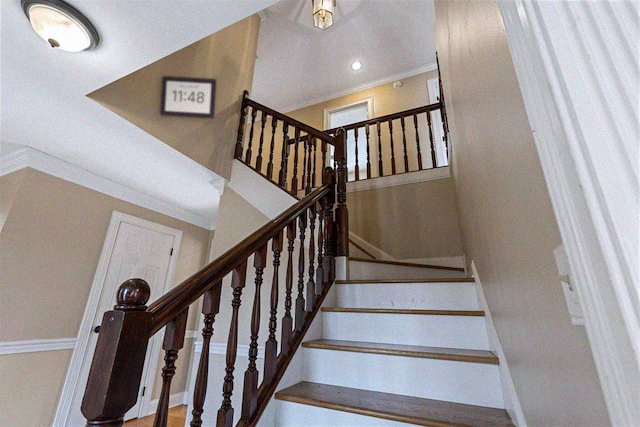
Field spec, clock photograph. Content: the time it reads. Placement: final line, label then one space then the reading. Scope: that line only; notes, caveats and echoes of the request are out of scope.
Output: 11:48
